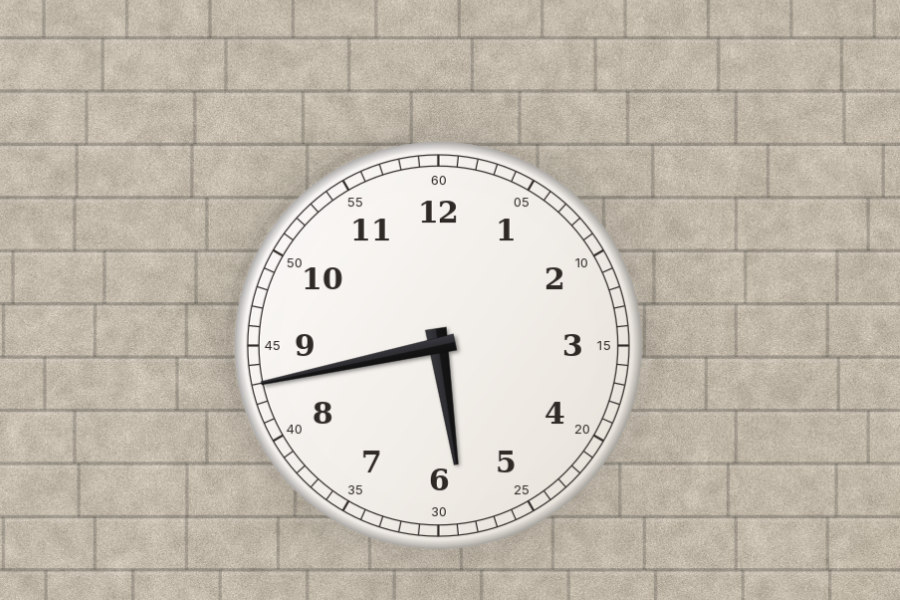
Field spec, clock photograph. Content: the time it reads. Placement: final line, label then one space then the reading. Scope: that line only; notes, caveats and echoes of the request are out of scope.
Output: 5:43
